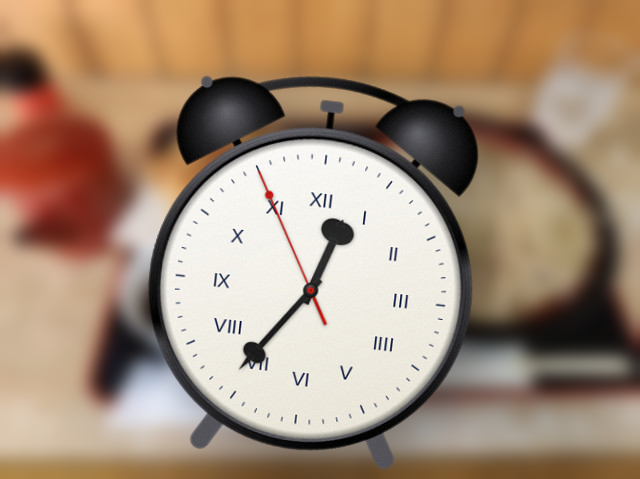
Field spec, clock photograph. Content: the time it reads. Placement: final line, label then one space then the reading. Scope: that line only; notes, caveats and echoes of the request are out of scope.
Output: 12:35:55
